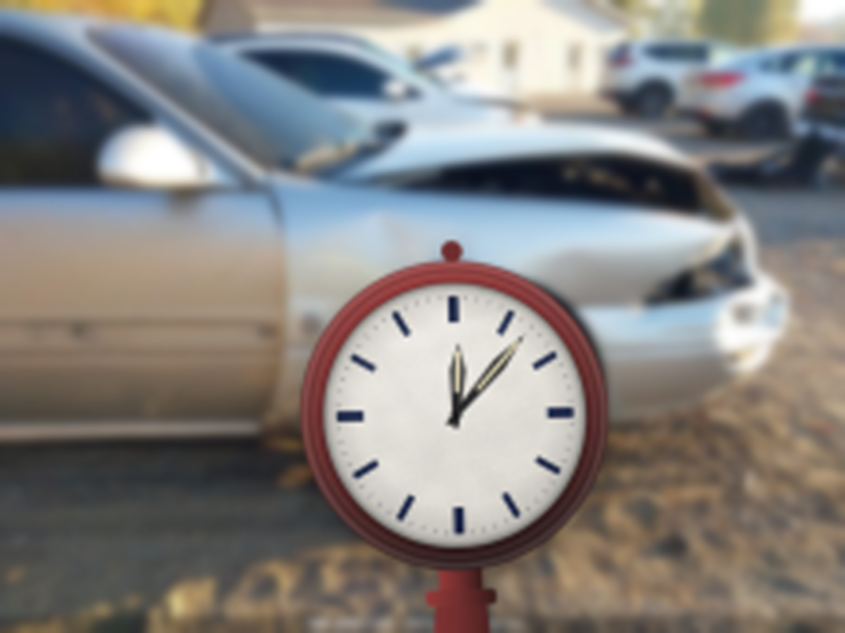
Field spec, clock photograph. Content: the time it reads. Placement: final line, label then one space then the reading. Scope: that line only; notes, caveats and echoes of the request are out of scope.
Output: 12:07
